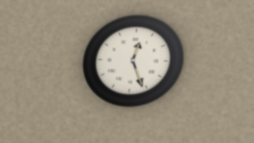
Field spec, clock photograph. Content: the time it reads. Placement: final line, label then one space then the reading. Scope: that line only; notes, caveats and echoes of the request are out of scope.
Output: 12:26
